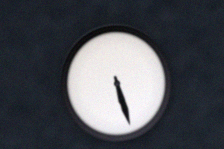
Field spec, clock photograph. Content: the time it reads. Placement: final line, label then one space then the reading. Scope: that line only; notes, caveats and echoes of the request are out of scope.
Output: 5:27
